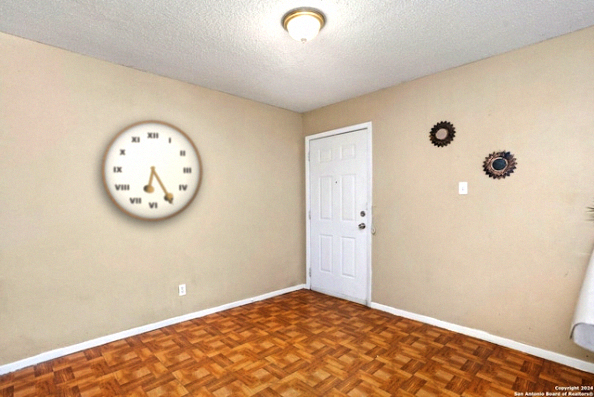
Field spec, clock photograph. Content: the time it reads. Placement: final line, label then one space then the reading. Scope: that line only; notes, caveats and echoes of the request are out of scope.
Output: 6:25
